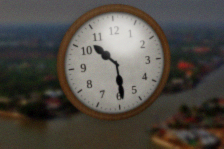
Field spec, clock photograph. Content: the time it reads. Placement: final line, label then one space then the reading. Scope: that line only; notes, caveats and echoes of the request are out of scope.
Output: 10:29
